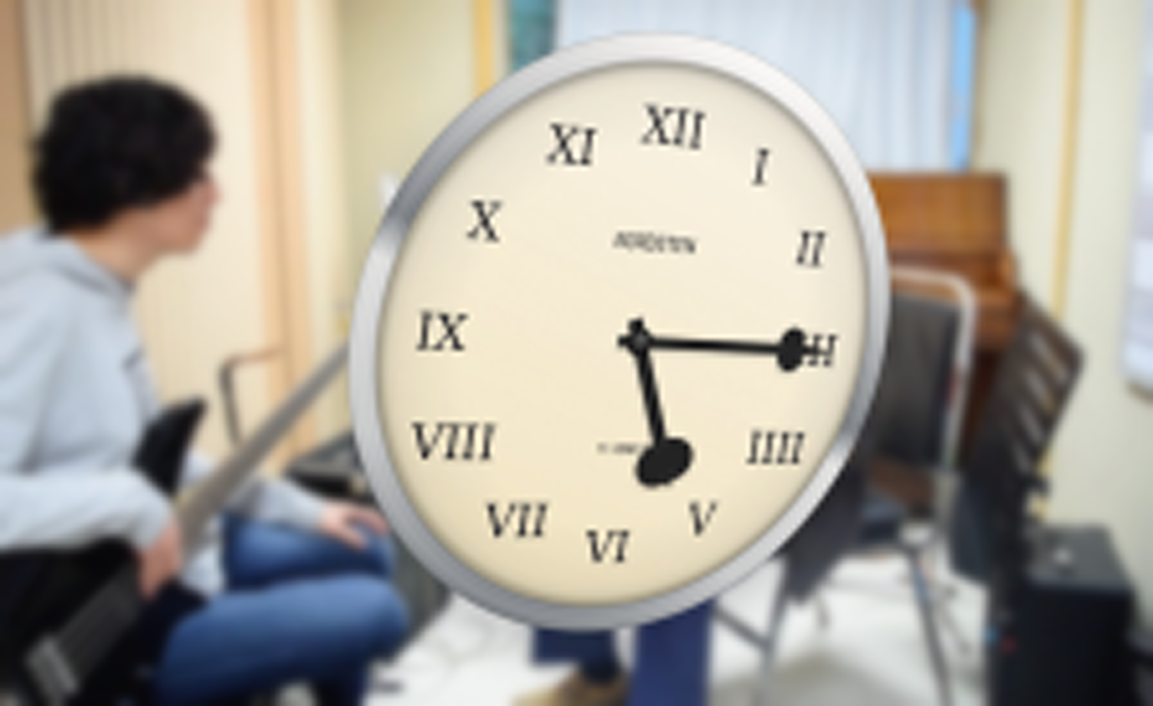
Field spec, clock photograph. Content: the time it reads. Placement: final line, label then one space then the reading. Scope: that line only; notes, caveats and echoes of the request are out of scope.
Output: 5:15
